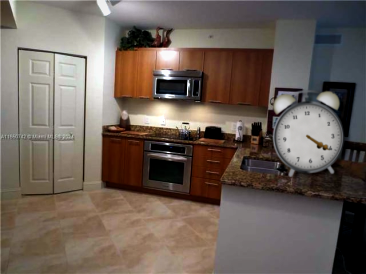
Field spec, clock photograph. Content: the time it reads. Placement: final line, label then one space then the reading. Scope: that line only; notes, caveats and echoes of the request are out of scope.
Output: 4:21
